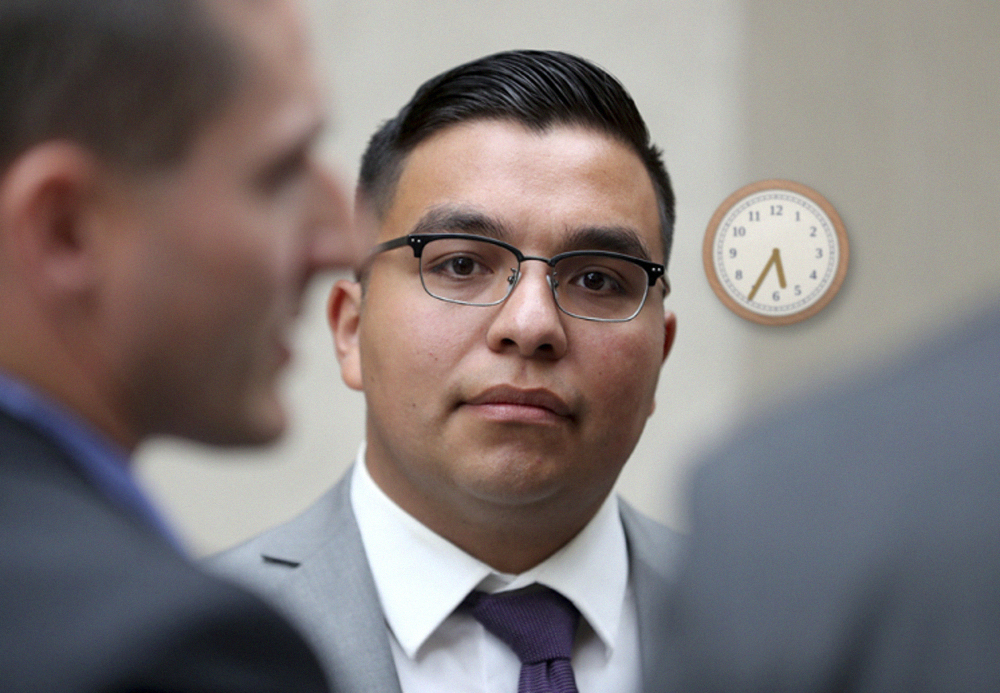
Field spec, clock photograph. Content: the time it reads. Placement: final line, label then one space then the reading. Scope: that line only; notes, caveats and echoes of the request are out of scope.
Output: 5:35
